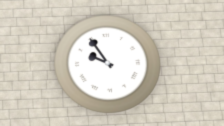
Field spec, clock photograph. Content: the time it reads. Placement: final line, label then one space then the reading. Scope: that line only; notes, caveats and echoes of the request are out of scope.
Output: 9:55
